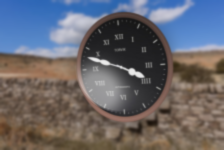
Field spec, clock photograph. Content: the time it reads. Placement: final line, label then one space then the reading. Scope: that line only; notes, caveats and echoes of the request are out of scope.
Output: 3:48
